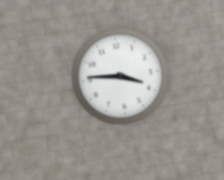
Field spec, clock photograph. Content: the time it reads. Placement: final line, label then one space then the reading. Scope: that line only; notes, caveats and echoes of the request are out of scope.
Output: 3:46
